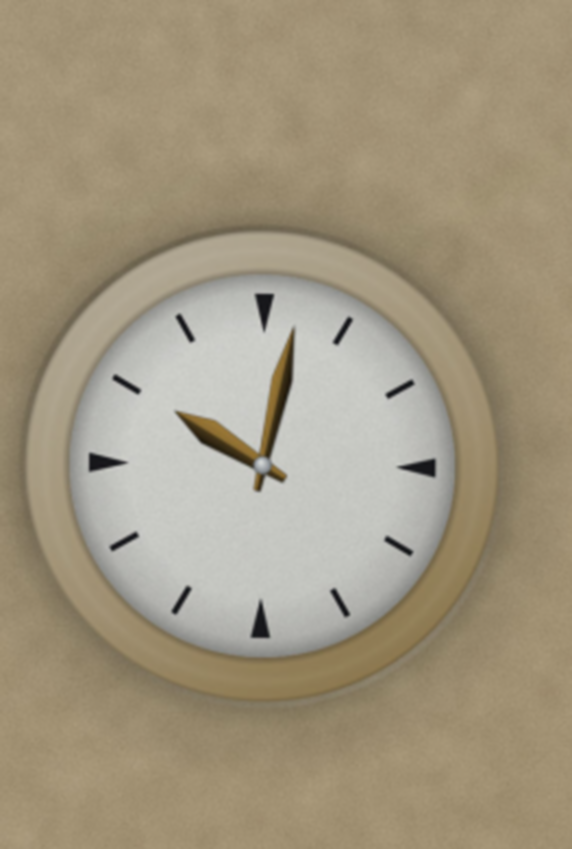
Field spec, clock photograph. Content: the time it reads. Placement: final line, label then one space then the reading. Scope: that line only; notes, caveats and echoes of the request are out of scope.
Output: 10:02
